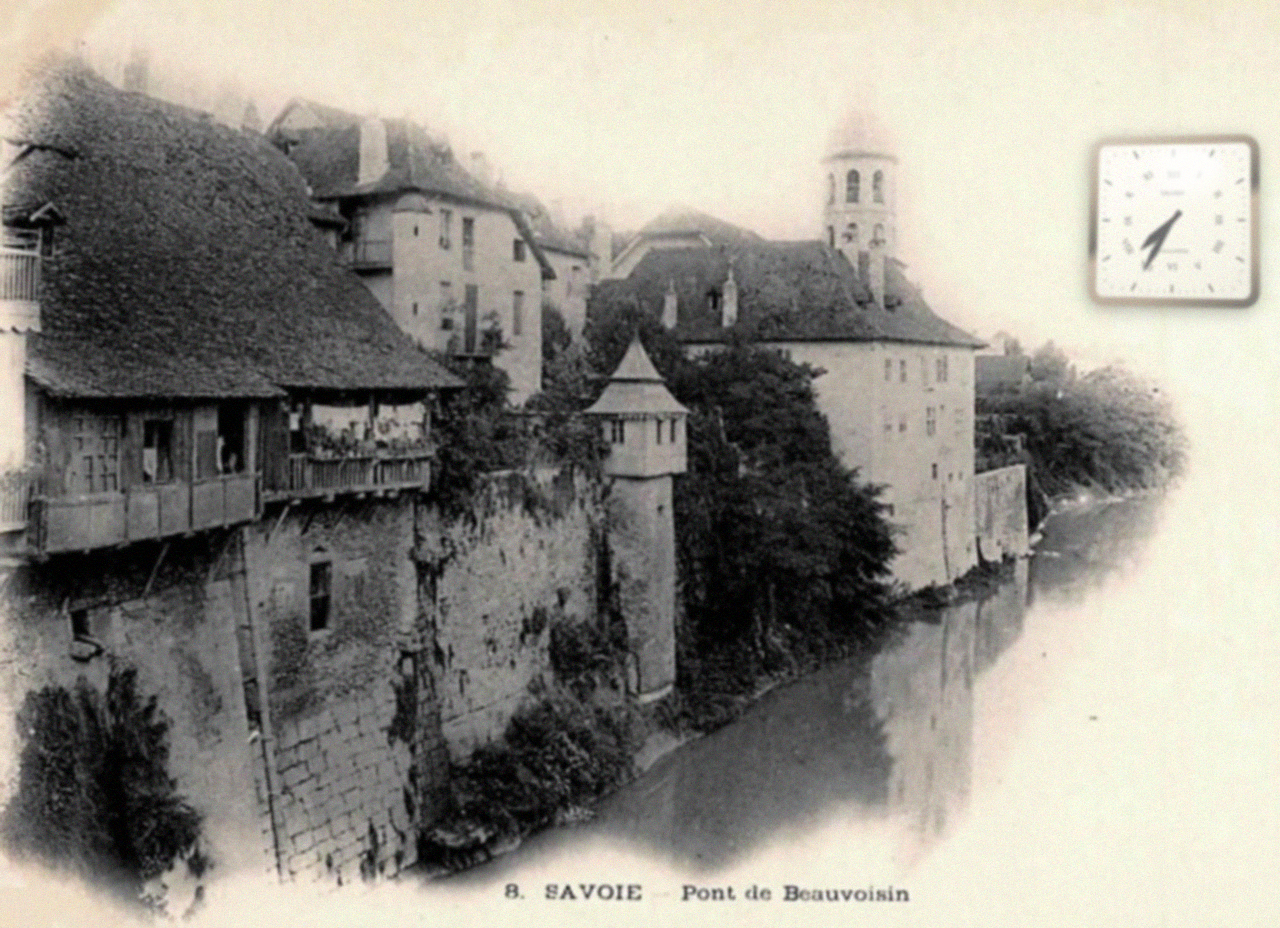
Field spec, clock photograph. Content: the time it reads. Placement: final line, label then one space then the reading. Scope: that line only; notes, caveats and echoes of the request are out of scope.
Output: 7:35
